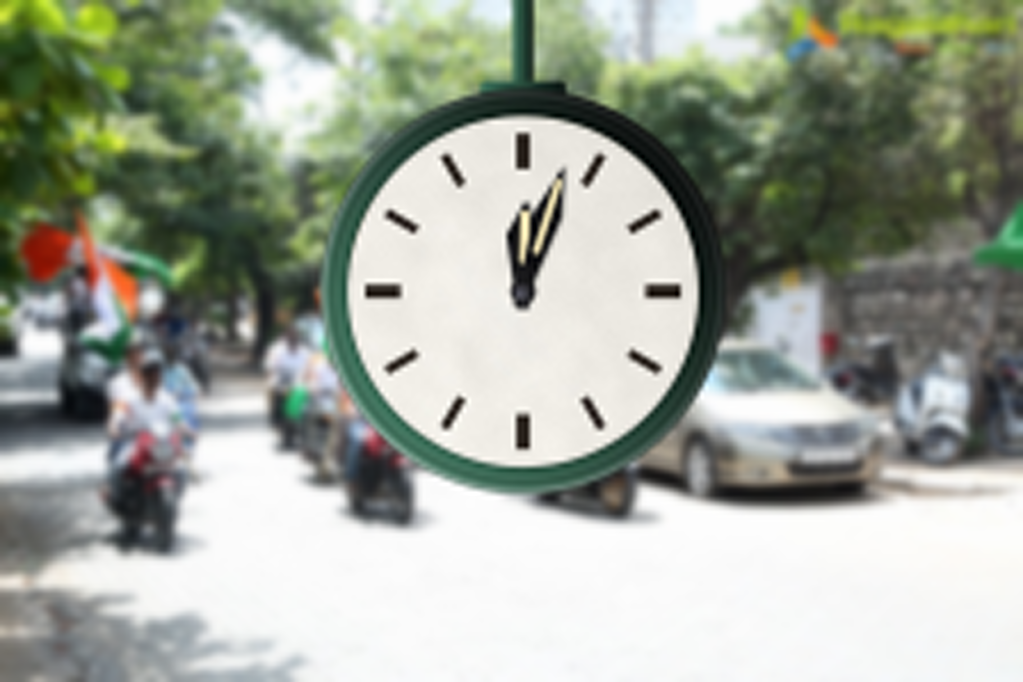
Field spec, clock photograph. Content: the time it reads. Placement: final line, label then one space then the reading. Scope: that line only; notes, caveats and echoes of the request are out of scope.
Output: 12:03
